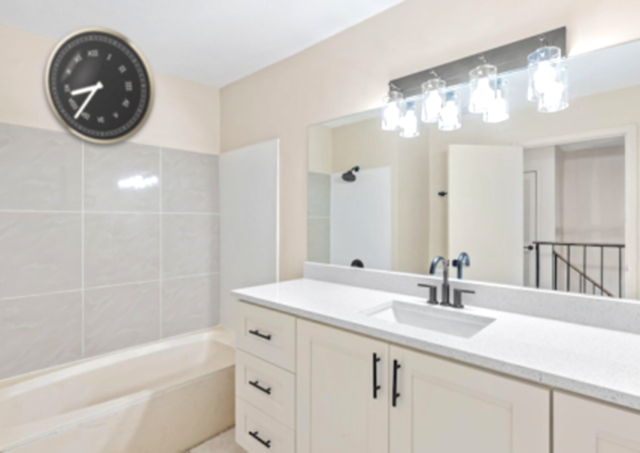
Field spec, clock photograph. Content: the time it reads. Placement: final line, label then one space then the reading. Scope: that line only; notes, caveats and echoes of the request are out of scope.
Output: 8:37
